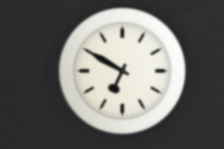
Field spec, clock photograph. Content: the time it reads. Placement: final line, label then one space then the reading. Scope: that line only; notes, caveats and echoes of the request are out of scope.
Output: 6:50
